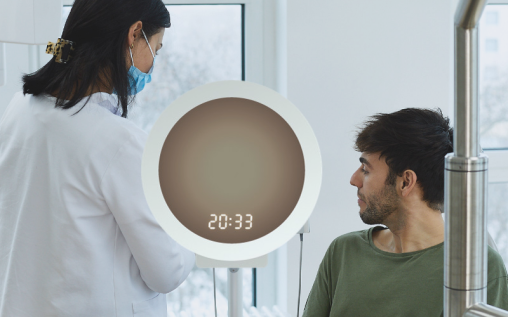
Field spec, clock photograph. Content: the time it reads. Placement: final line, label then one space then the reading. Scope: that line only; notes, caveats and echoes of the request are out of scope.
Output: 20:33
